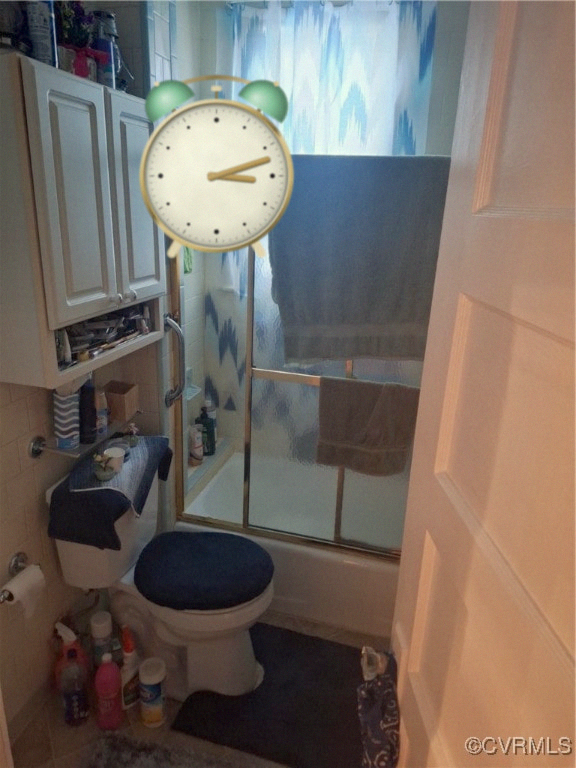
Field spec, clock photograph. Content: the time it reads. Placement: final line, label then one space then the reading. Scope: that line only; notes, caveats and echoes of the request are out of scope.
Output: 3:12
